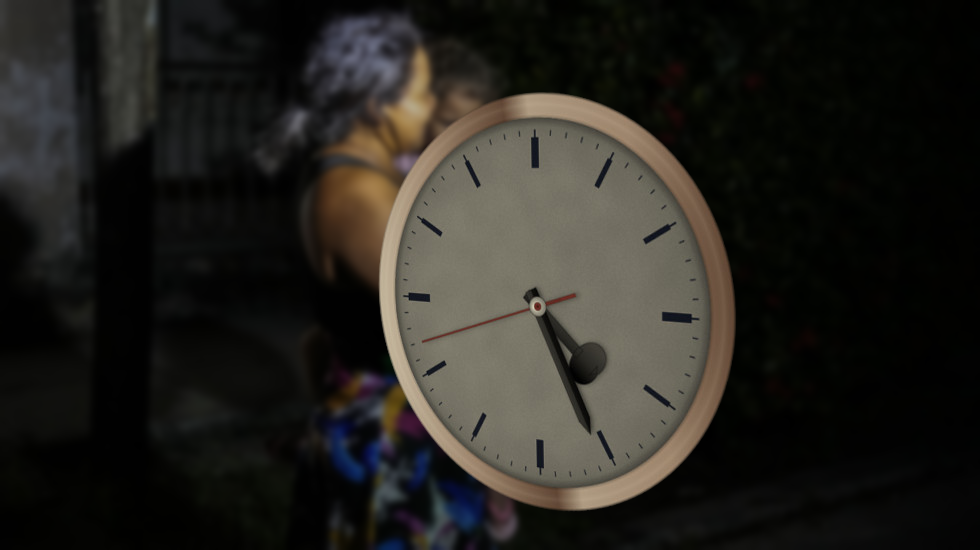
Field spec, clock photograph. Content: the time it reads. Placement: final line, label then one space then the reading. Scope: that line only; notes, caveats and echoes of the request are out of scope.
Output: 4:25:42
